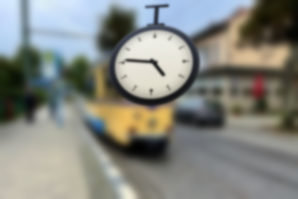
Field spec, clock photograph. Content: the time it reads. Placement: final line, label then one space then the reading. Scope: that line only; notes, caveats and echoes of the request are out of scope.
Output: 4:46
